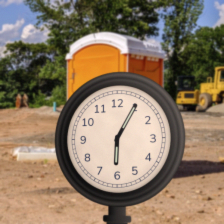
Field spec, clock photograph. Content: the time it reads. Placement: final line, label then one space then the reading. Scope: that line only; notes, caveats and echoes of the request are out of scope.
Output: 6:05
